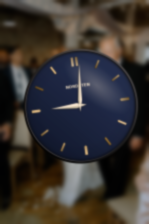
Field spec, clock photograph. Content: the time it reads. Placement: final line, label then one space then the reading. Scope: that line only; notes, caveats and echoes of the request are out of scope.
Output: 9:01
